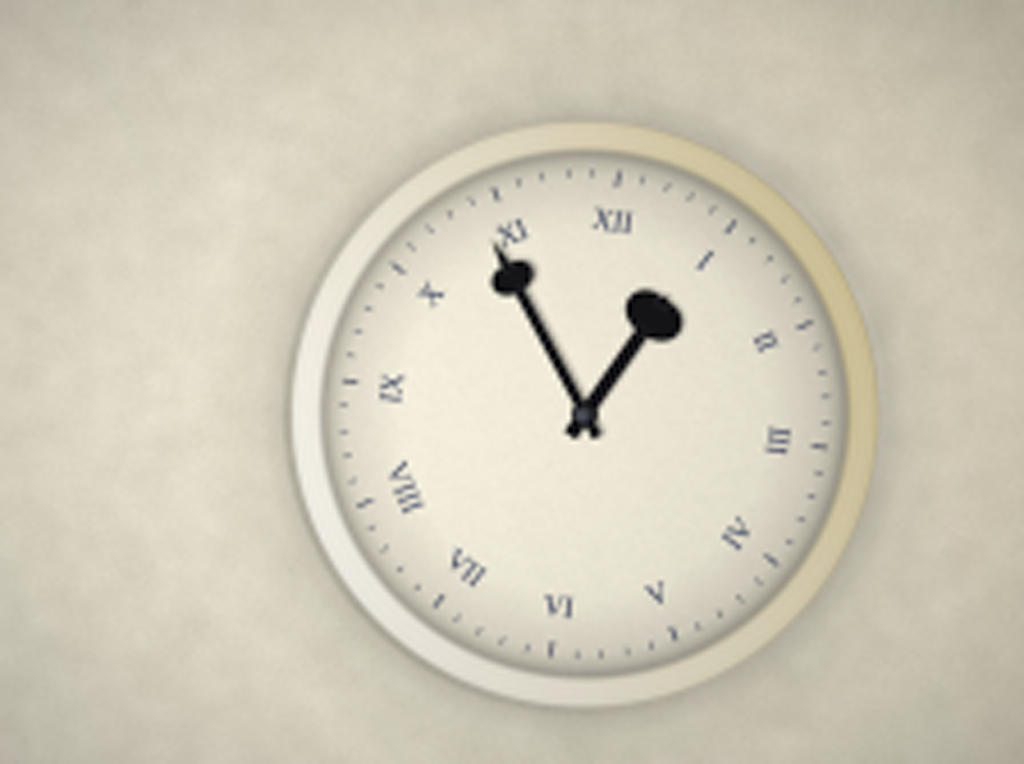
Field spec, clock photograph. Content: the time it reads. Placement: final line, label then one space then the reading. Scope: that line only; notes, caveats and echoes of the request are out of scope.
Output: 12:54
